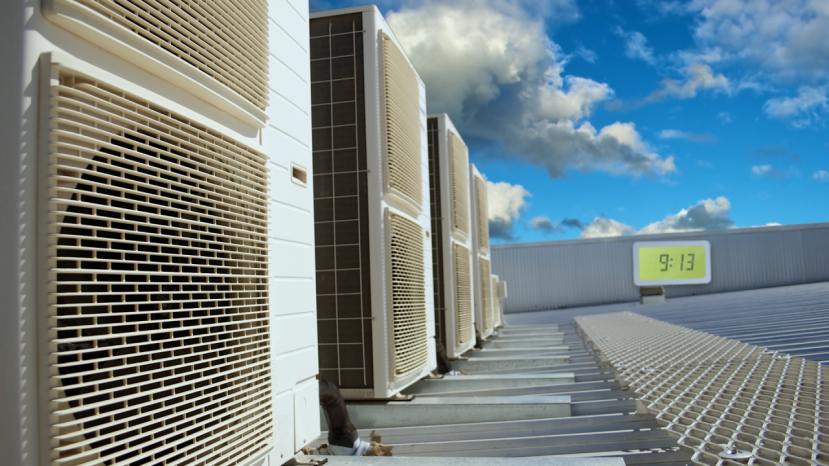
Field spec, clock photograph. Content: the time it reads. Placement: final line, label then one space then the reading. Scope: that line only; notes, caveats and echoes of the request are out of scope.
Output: 9:13
